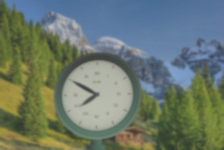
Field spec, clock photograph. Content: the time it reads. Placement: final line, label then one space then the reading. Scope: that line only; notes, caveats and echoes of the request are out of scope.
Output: 7:50
